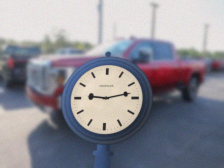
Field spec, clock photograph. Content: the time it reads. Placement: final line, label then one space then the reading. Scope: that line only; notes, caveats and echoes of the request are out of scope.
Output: 9:13
